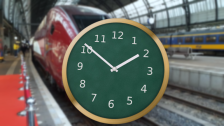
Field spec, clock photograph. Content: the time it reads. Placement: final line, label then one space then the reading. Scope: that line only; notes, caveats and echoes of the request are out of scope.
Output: 1:51
